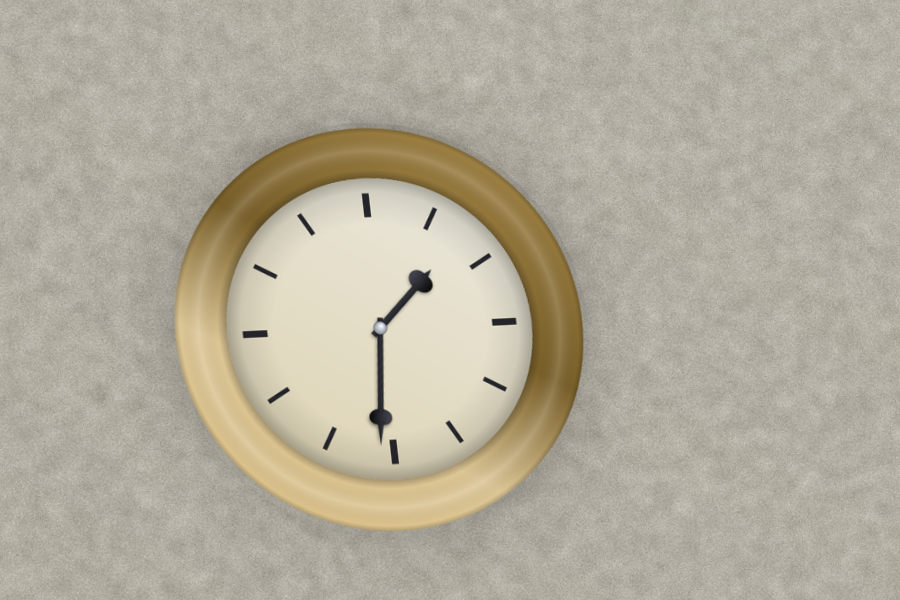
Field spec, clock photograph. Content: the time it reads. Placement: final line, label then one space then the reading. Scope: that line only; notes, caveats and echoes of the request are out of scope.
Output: 1:31
